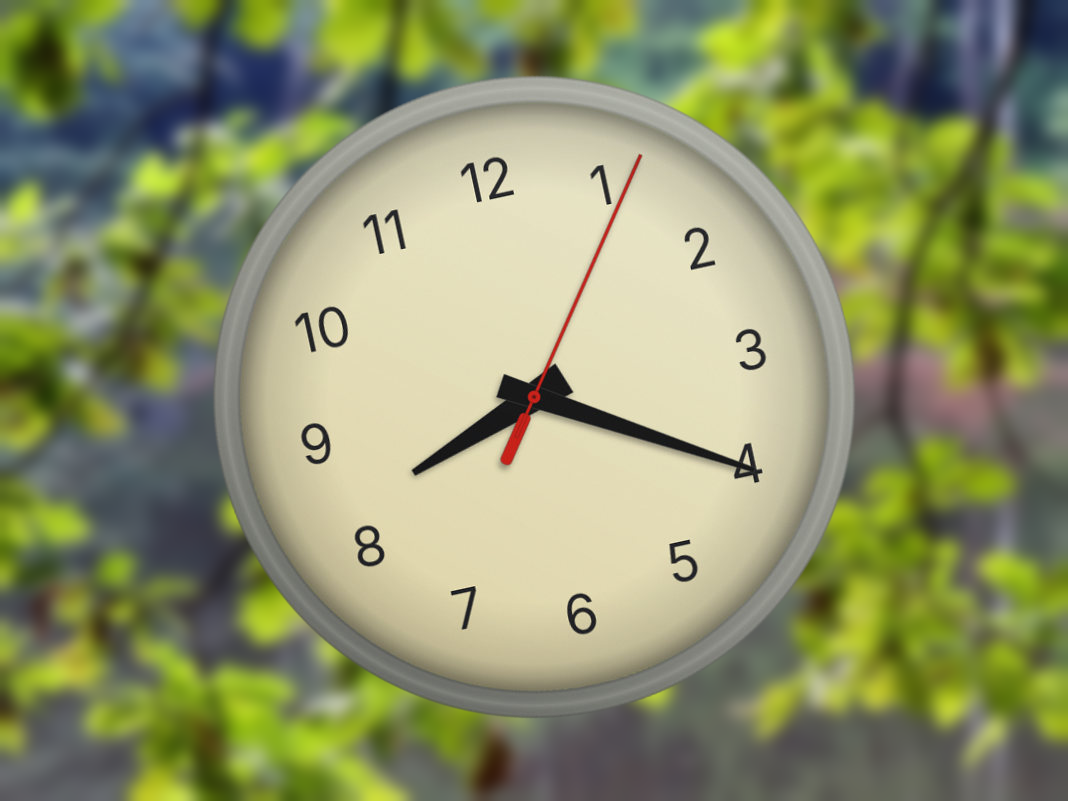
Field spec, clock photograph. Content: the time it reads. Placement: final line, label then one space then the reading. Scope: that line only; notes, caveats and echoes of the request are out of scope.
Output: 8:20:06
